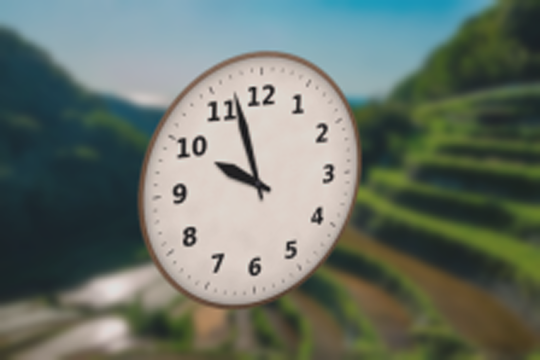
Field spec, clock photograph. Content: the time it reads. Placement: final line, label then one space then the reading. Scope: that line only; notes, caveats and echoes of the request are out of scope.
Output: 9:57
